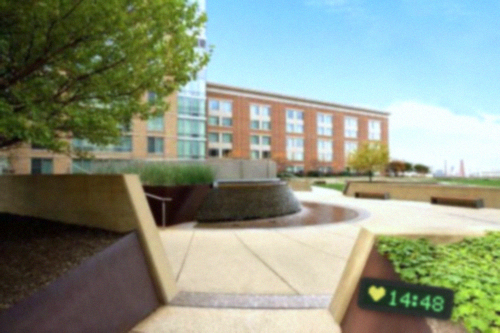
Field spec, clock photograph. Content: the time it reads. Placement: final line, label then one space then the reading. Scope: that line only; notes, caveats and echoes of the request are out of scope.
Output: 14:48
